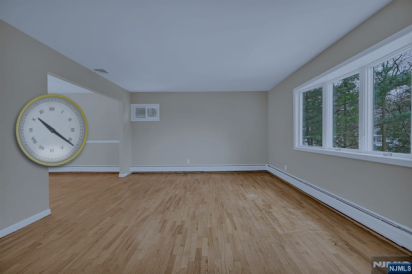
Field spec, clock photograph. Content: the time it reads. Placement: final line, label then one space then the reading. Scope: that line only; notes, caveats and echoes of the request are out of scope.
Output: 10:21
